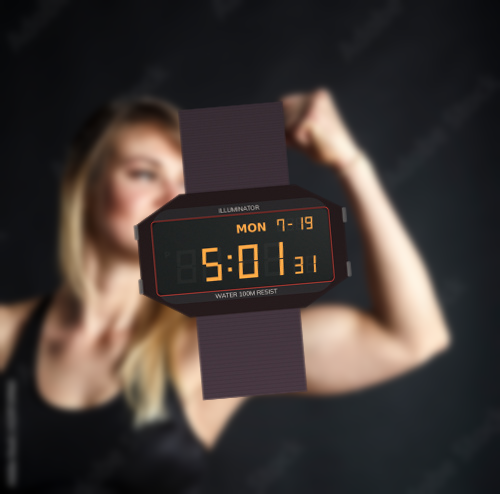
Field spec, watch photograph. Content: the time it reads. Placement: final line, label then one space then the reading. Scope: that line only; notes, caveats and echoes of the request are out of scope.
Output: 5:01:31
